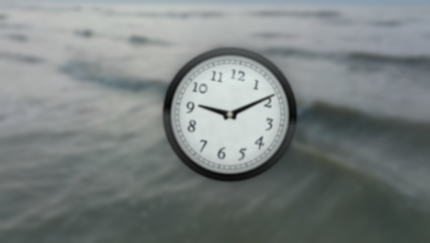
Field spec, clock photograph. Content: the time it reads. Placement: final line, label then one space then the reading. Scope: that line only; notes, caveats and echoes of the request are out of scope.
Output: 9:09
